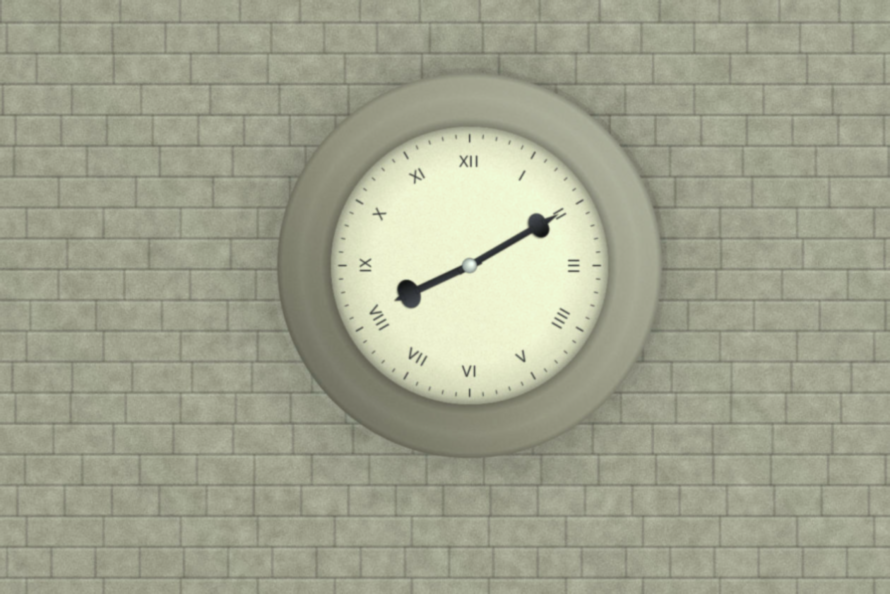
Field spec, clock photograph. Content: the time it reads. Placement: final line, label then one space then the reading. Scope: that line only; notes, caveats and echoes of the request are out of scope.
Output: 8:10
